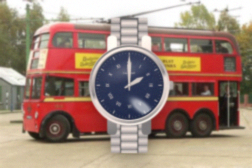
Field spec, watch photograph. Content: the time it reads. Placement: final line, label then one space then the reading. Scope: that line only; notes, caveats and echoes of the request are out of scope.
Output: 2:00
